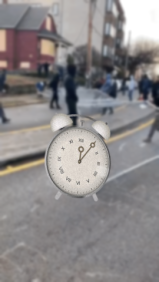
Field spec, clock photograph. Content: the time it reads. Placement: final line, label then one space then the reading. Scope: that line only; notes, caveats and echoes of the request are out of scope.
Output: 12:06
